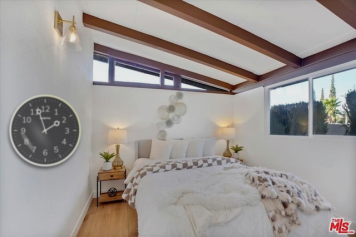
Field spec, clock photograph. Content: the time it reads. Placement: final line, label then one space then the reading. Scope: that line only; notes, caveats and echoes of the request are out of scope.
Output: 1:57
